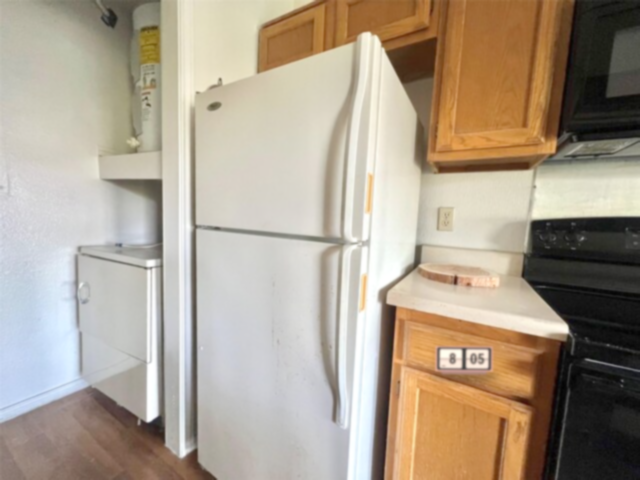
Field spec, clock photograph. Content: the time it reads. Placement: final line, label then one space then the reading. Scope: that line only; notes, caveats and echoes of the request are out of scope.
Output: 8:05
